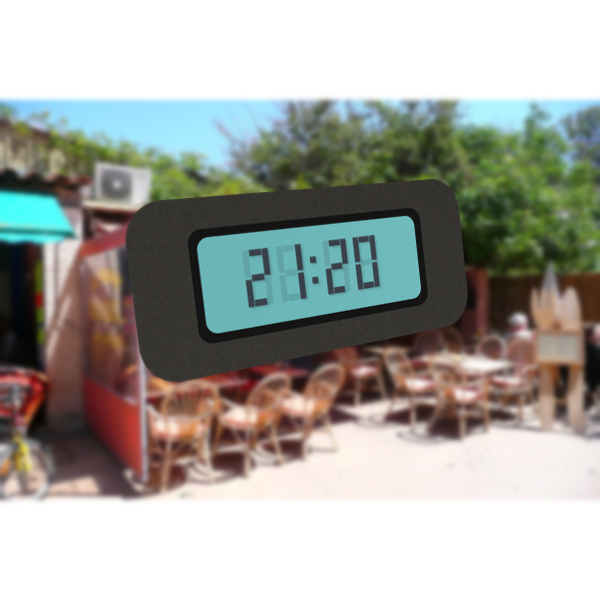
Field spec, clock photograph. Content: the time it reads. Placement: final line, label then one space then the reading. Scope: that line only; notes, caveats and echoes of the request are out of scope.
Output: 21:20
